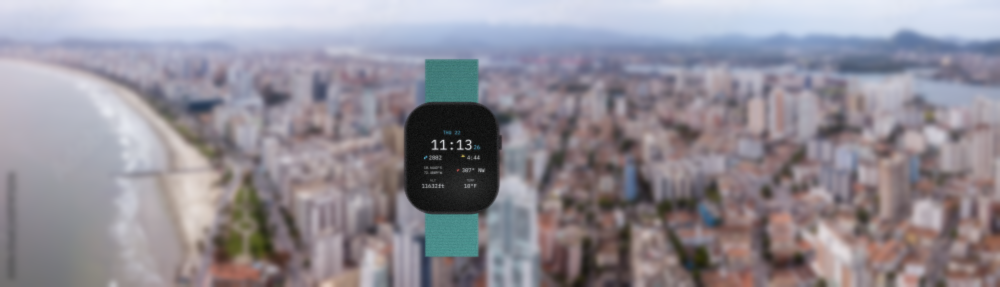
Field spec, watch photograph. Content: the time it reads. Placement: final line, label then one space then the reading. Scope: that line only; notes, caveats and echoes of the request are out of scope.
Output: 11:13
